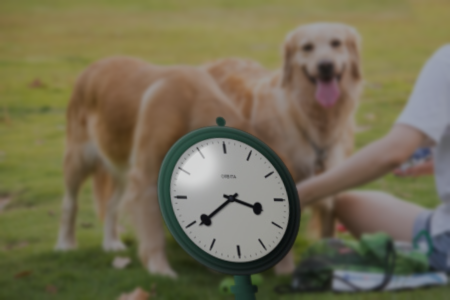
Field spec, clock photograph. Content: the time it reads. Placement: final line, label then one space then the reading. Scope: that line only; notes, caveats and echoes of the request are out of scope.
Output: 3:39
